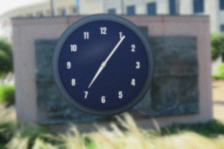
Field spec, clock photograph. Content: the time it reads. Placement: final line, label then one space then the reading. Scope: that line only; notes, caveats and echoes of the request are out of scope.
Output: 7:06
